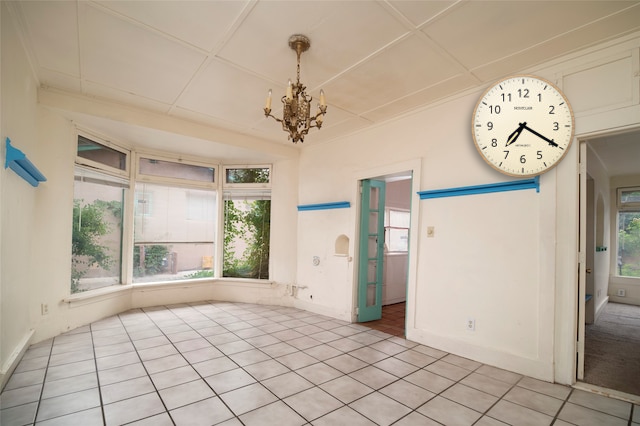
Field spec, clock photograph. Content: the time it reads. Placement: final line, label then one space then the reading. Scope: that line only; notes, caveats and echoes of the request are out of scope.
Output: 7:20
